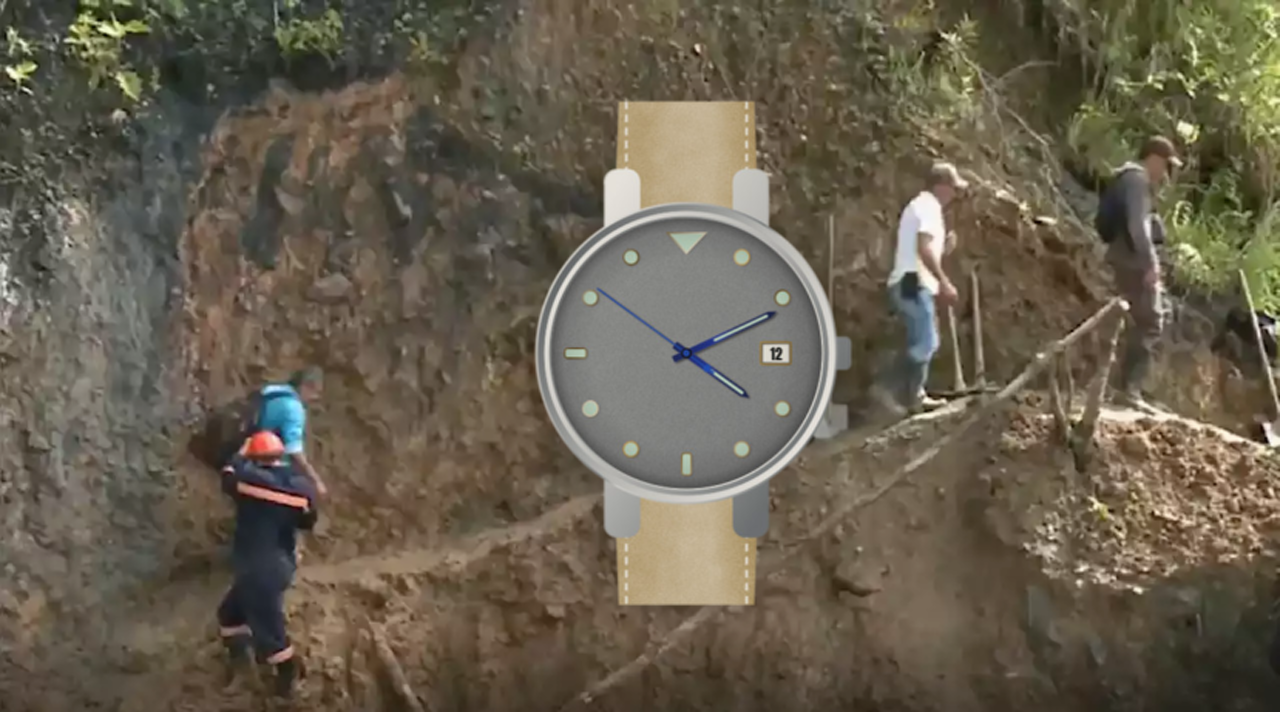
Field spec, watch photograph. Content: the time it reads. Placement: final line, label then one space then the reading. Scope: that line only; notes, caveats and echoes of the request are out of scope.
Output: 4:10:51
